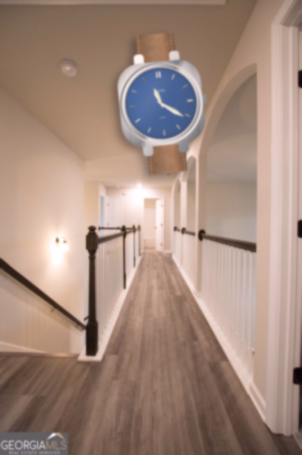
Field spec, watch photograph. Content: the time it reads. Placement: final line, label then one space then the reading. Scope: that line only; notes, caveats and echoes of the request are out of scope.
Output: 11:21
